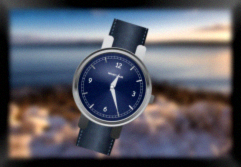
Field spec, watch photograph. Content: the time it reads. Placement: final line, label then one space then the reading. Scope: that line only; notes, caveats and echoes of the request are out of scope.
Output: 12:25
